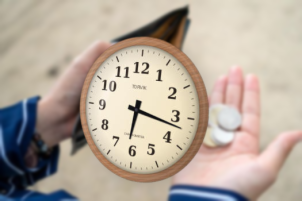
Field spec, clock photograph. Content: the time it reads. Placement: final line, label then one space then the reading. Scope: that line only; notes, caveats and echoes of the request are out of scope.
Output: 6:17
